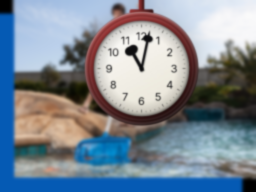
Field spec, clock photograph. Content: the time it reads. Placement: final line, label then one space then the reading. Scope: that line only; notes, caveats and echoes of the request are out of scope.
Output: 11:02
